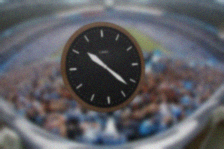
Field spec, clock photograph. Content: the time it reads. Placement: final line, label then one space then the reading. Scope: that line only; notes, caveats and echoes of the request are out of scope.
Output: 10:22
